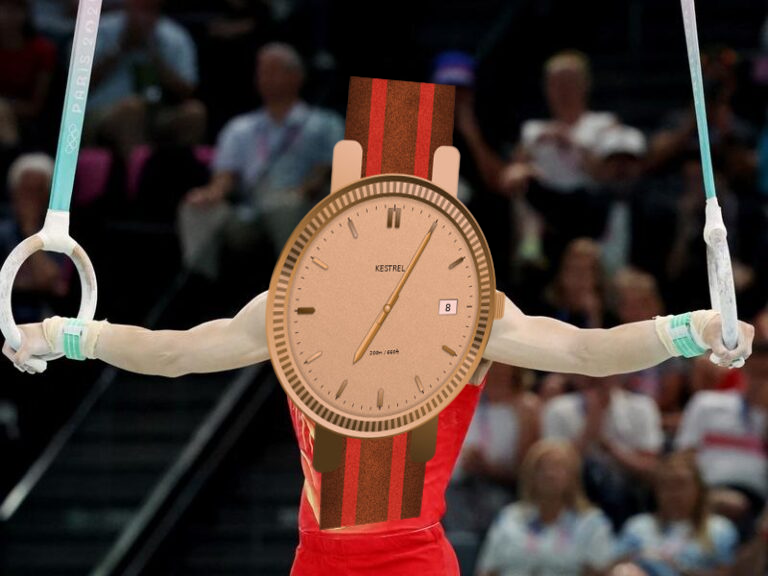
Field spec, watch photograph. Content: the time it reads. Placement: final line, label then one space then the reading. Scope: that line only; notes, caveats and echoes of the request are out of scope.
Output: 7:05
